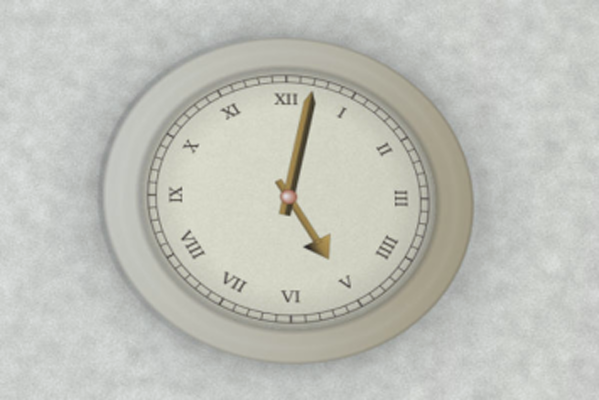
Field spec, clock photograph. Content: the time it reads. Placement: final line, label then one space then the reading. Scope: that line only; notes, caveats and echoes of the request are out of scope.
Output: 5:02
